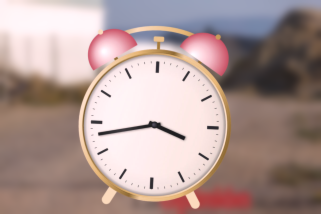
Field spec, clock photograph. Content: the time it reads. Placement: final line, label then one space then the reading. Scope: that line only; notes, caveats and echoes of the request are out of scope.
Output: 3:43
